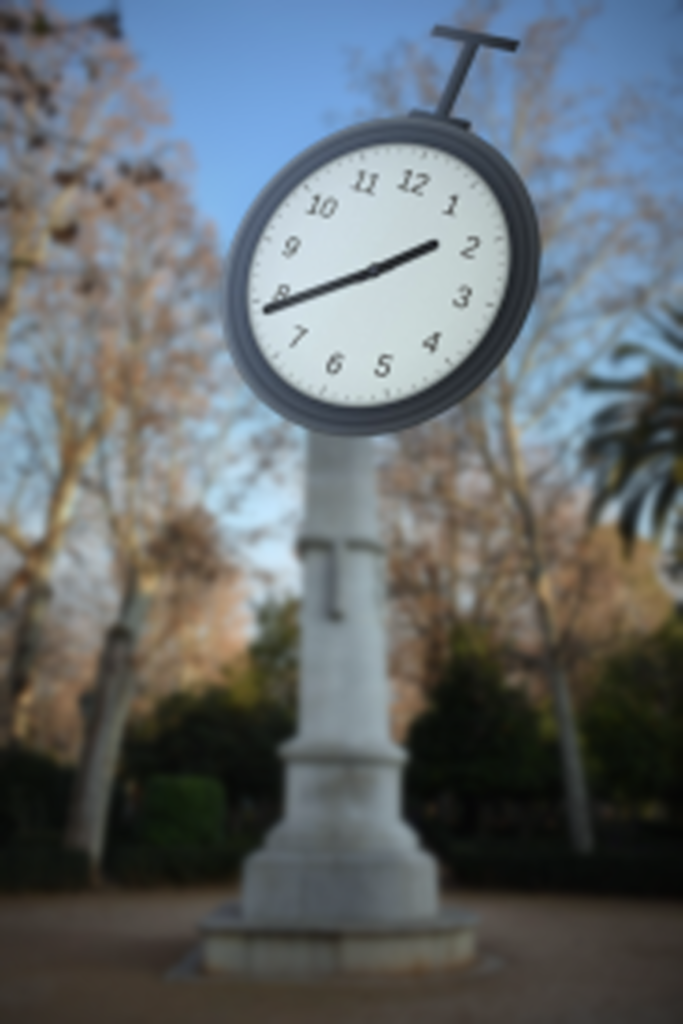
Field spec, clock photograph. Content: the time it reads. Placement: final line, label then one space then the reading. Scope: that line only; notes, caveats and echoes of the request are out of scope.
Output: 1:39
